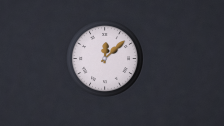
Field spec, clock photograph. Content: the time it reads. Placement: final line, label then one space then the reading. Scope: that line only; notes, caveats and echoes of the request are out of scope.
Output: 12:08
